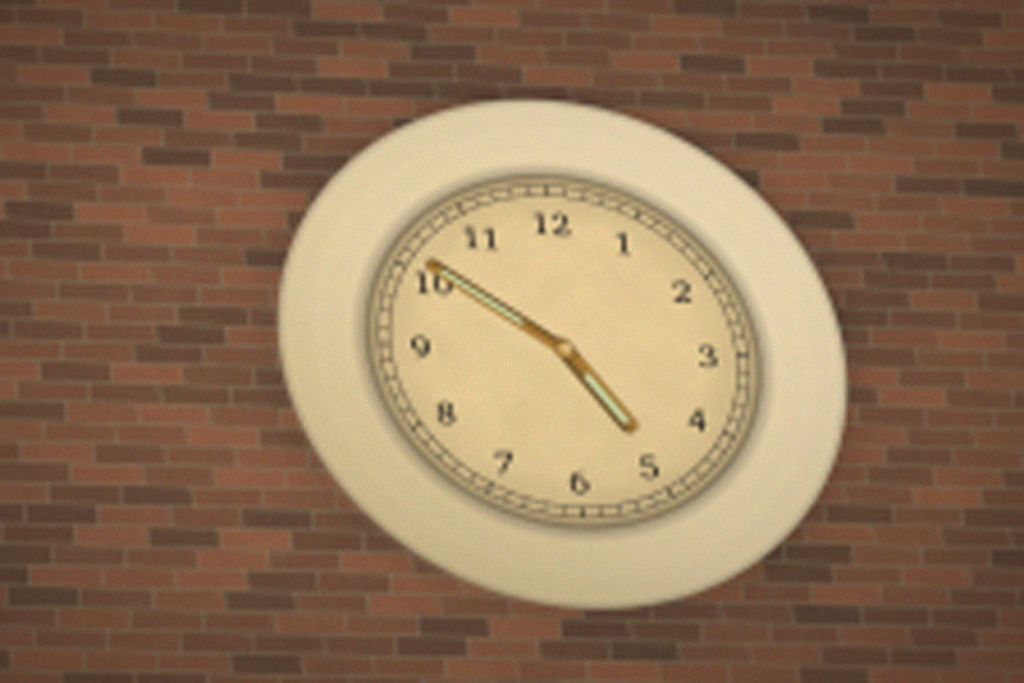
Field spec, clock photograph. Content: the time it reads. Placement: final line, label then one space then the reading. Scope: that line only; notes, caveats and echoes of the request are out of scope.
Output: 4:51
